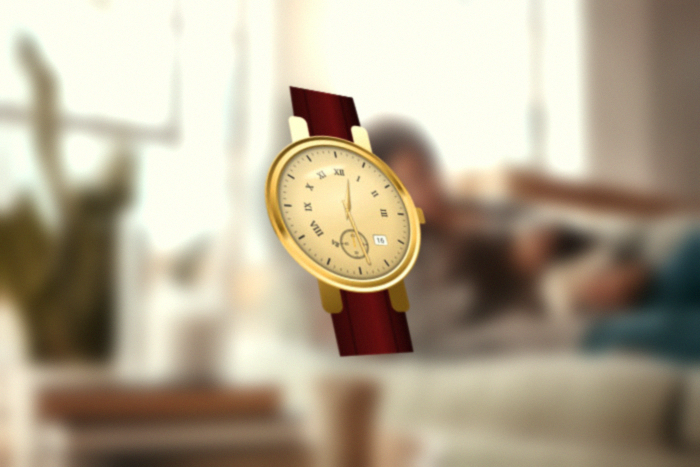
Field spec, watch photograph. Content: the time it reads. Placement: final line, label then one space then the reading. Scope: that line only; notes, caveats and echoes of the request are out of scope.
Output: 12:28
